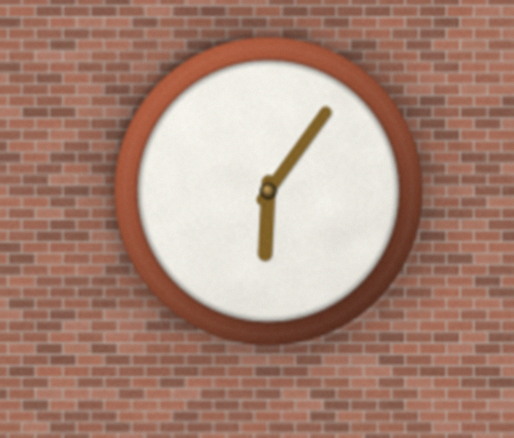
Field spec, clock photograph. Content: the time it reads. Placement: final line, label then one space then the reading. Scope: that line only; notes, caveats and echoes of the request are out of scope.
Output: 6:06
